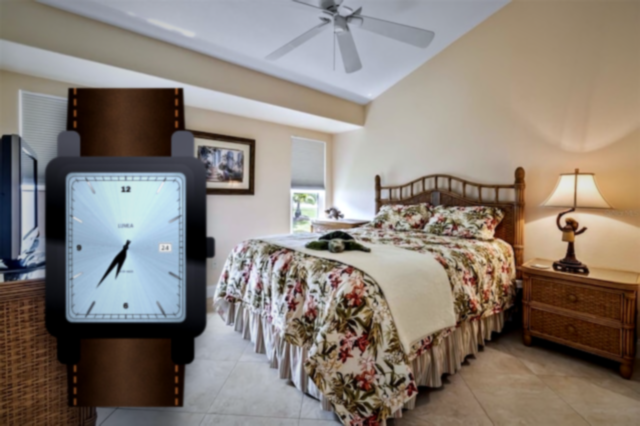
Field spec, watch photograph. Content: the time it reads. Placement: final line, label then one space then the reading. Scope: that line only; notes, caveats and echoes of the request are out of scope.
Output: 6:36
